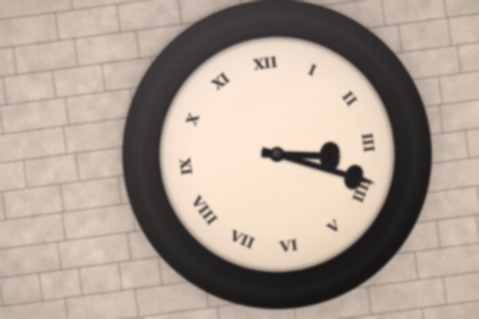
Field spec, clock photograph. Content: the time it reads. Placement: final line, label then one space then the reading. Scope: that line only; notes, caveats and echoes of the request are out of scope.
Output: 3:19
